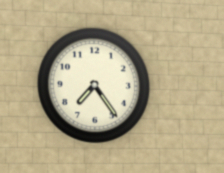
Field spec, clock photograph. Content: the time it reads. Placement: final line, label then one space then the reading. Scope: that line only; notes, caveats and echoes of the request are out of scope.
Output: 7:24
